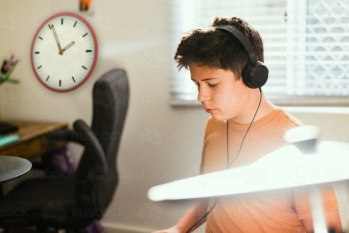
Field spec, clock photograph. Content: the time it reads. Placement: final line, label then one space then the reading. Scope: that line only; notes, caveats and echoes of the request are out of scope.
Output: 1:56
